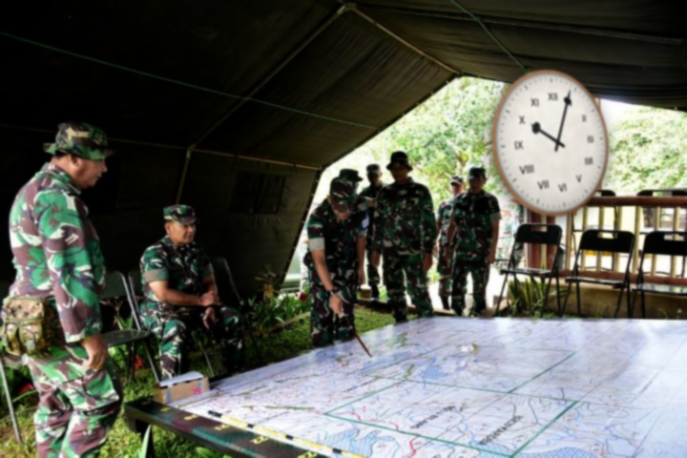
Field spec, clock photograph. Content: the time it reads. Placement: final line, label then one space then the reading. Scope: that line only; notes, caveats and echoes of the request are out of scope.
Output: 10:04
